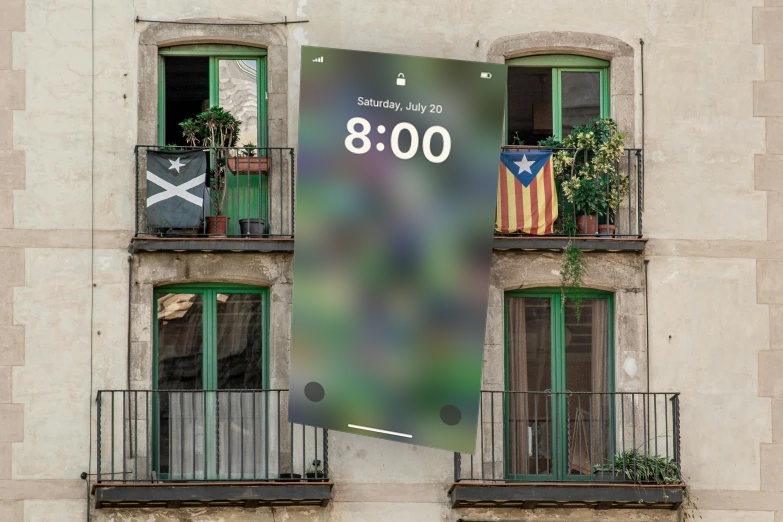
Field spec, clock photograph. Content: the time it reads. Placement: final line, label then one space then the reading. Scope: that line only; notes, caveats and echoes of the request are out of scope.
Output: 8:00
